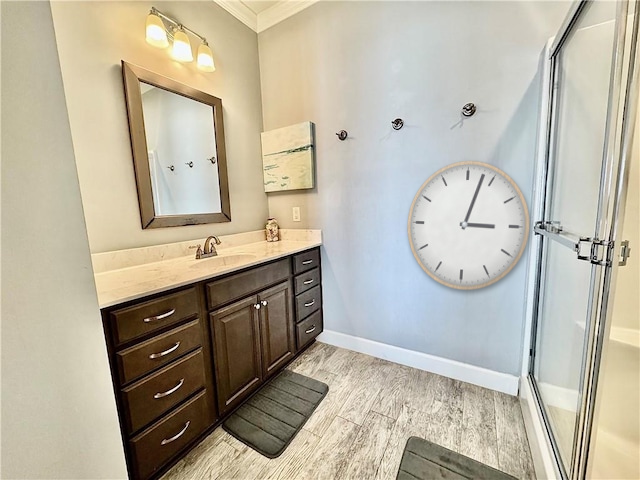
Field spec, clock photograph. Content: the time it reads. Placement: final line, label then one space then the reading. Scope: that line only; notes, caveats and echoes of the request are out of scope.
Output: 3:03
